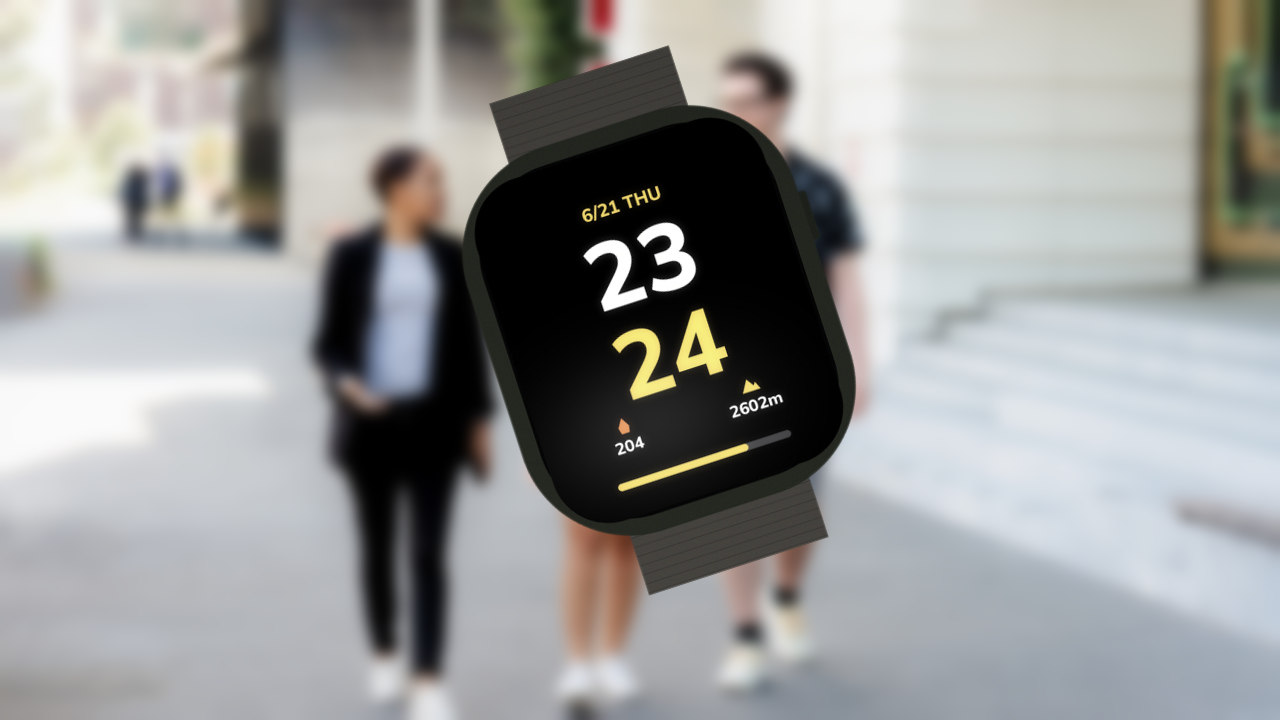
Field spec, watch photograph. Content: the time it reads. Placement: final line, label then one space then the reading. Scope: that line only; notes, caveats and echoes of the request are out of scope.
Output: 23:24
